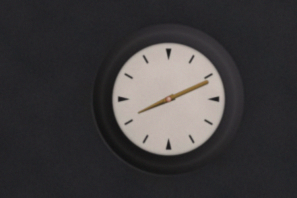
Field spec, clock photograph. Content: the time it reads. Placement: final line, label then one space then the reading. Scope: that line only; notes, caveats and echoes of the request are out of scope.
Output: 8:11
